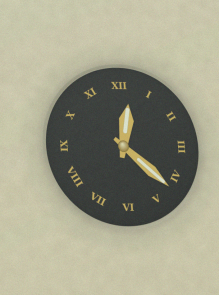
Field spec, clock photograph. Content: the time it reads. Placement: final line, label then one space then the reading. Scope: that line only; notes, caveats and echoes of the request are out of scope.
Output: 12:22
